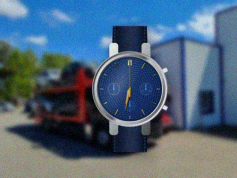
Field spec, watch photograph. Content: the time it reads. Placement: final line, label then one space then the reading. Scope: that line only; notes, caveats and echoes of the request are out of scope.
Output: 6:32
